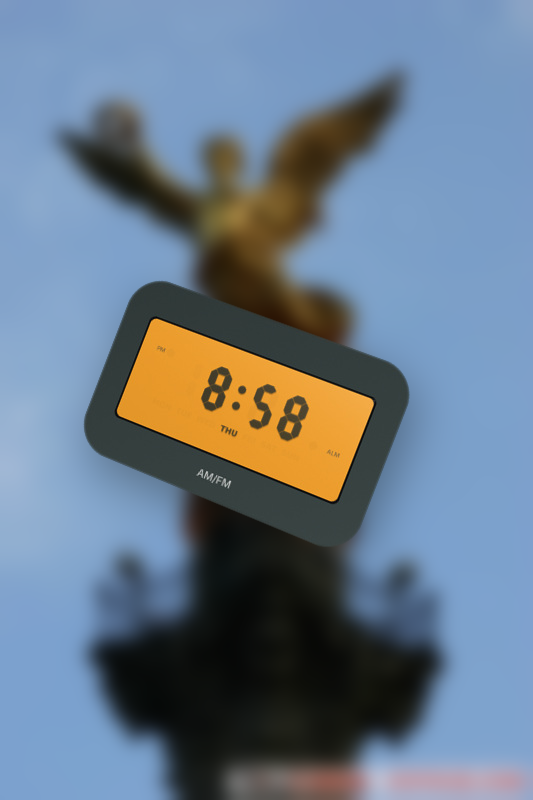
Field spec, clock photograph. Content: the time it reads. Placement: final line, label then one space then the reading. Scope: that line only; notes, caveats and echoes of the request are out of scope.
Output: 8:58
